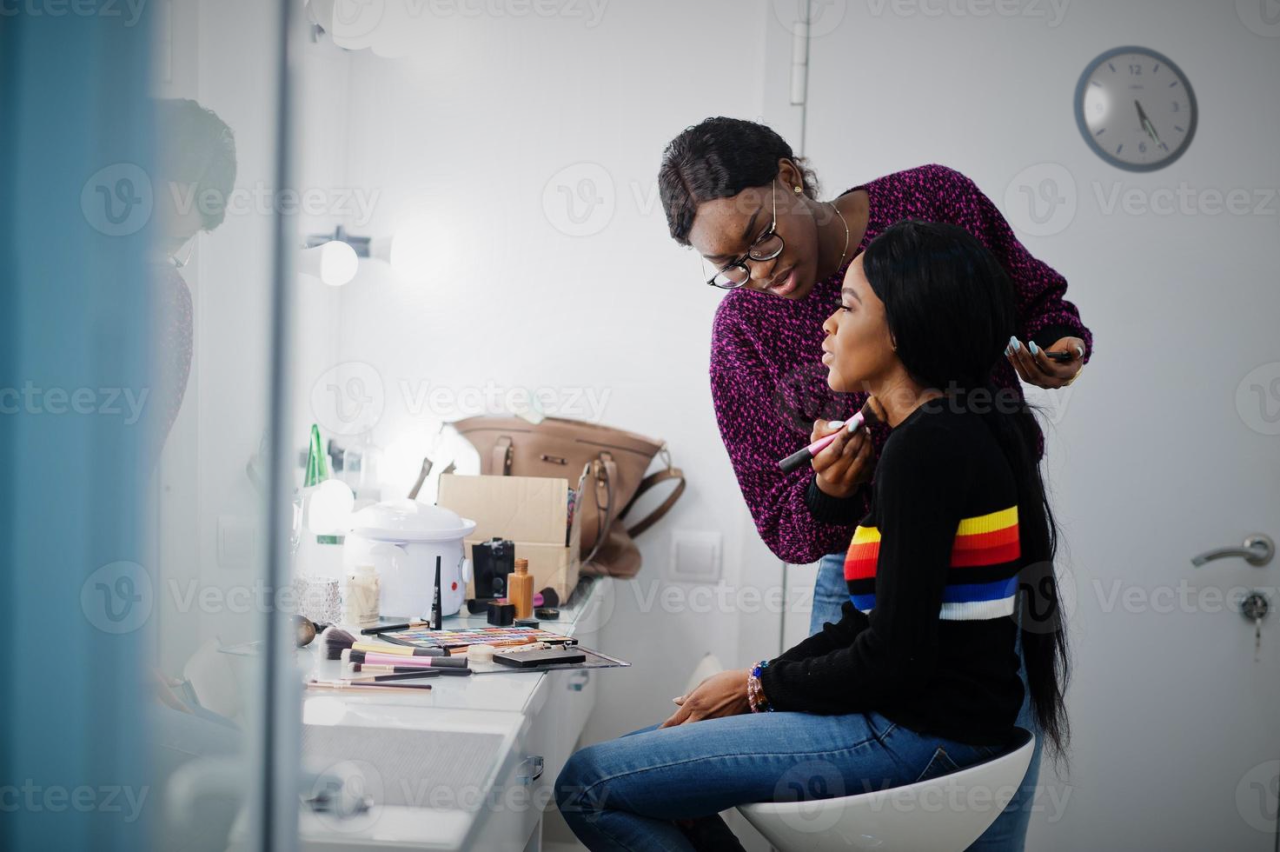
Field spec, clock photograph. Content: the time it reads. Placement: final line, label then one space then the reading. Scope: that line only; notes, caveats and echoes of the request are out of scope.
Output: 5:26
